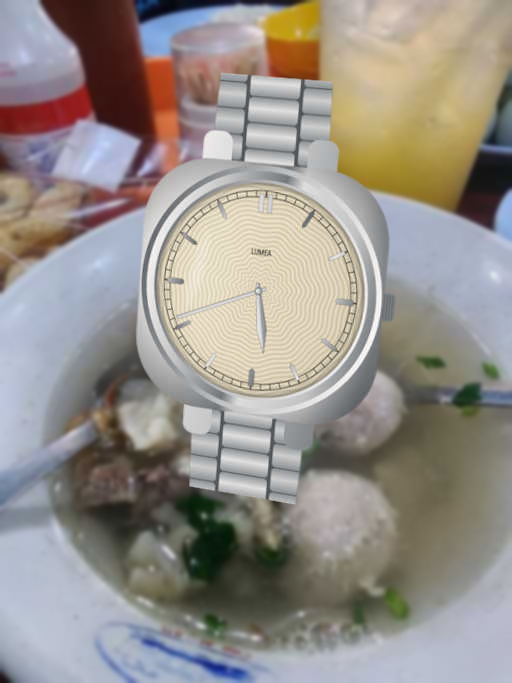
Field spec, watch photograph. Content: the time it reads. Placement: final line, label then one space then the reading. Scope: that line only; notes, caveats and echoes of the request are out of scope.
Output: 5:41
